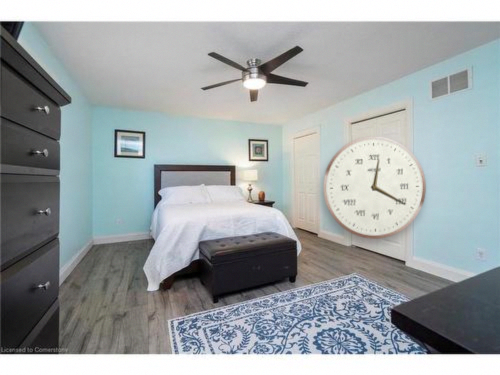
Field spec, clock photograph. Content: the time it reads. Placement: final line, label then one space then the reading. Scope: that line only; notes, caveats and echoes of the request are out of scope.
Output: 12:20
